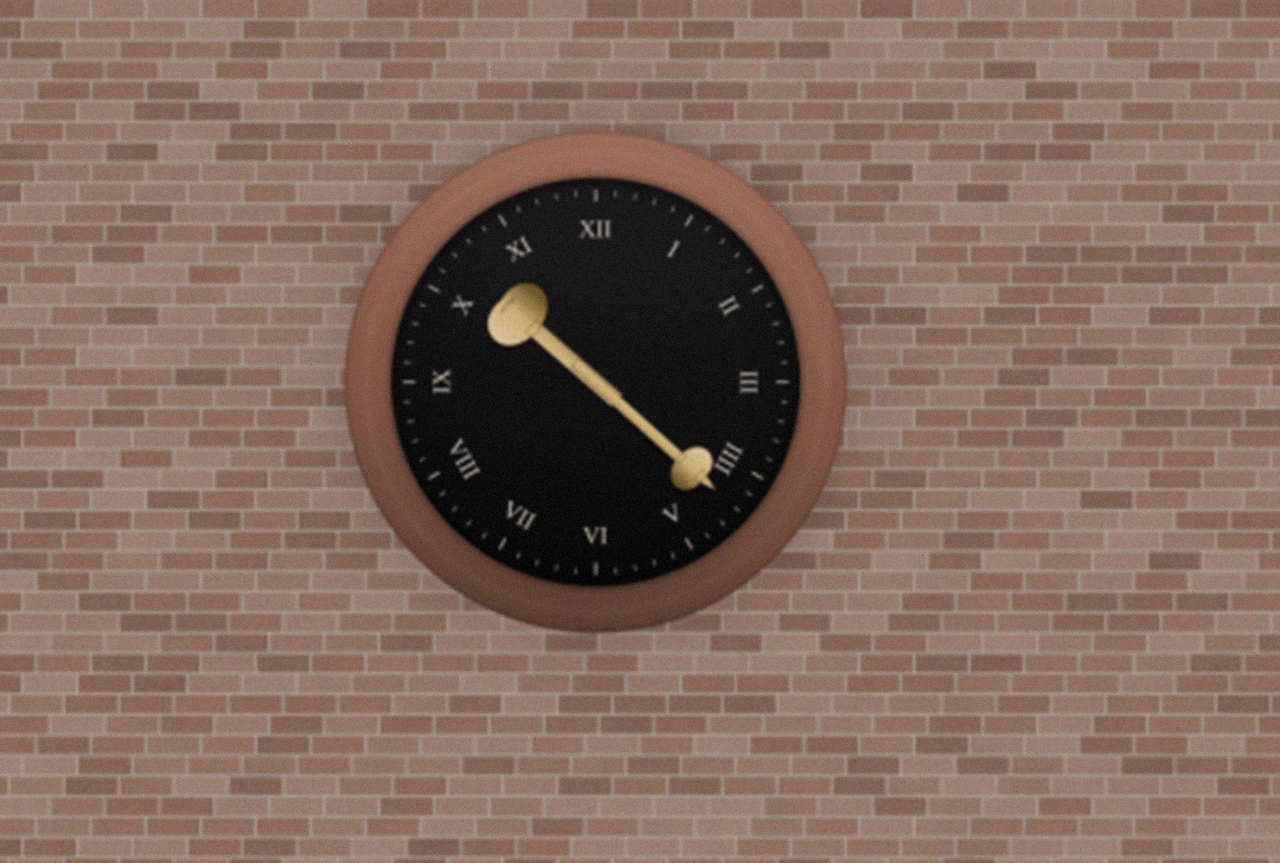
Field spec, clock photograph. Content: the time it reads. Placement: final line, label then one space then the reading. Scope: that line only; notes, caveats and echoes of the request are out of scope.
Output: 10:22
